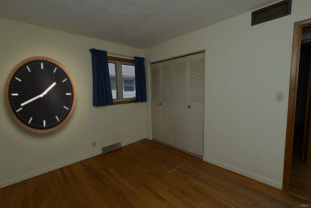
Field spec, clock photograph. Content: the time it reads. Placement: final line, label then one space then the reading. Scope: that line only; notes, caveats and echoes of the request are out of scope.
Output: 1:41
